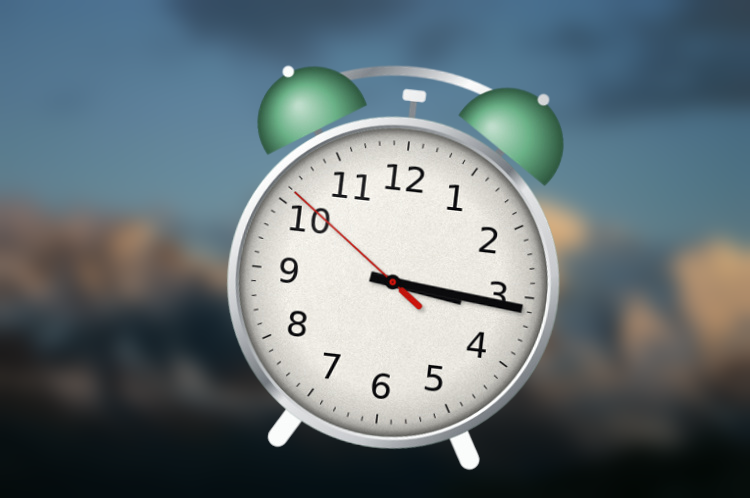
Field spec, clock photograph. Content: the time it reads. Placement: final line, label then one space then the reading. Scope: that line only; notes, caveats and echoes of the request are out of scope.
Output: 3:15:51
